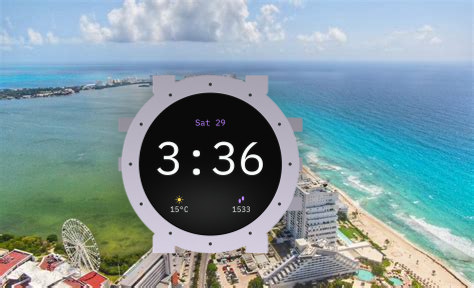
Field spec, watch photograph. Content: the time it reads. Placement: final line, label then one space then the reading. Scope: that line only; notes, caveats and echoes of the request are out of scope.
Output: 3:36
